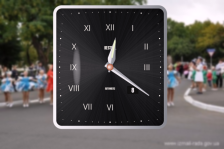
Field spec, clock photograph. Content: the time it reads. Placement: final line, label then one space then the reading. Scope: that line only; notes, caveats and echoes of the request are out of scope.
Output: 12:21
